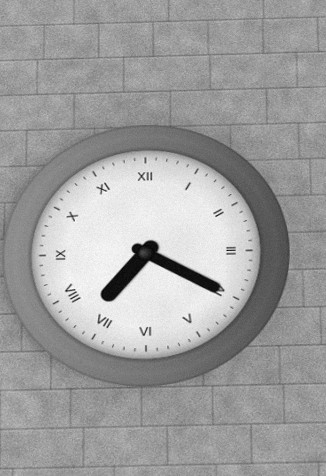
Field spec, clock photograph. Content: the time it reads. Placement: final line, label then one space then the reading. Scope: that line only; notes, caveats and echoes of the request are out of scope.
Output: 7:20
